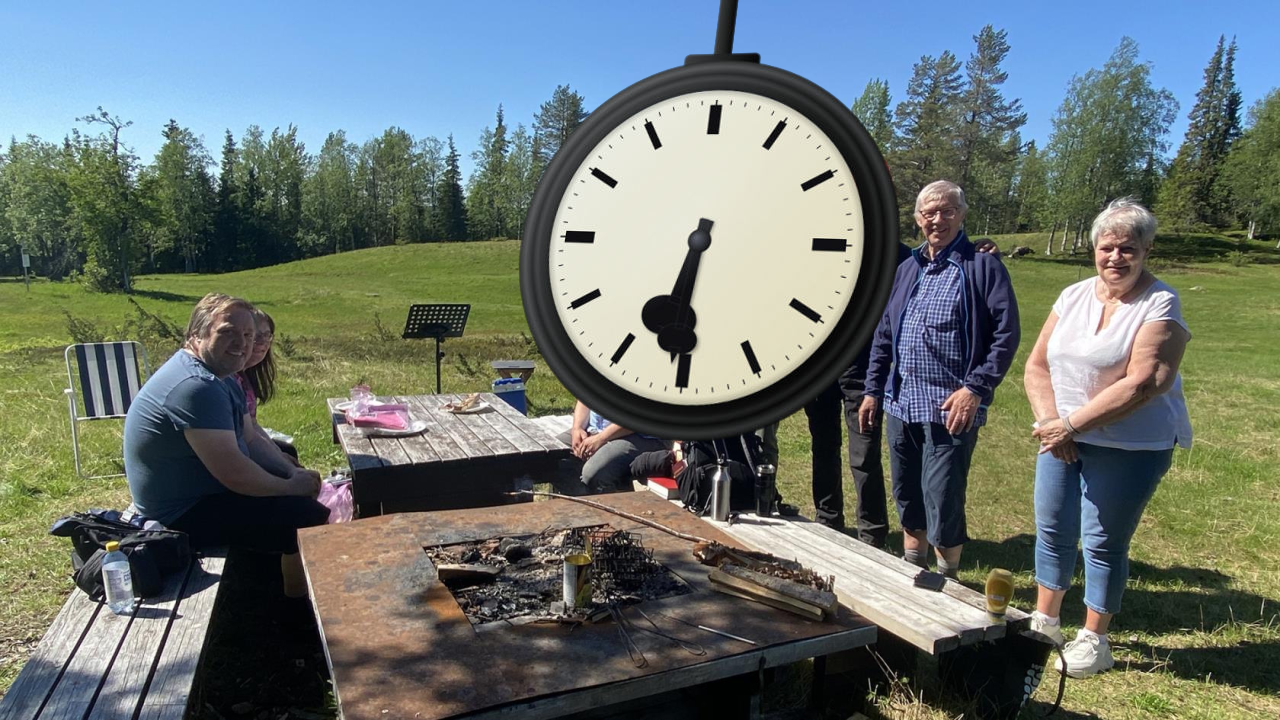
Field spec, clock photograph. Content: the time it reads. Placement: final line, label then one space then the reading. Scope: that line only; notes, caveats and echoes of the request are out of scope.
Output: 6:31
